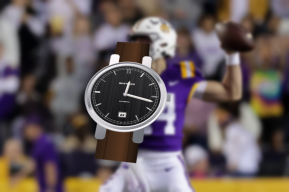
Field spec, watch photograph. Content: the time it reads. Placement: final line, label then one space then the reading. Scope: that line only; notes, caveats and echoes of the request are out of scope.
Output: 12:17
